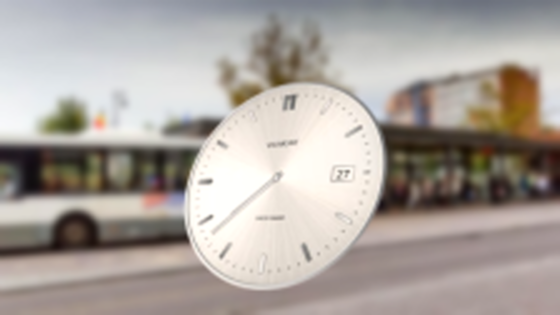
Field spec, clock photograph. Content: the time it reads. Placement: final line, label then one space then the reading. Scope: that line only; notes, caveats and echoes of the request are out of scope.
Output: 7:38
